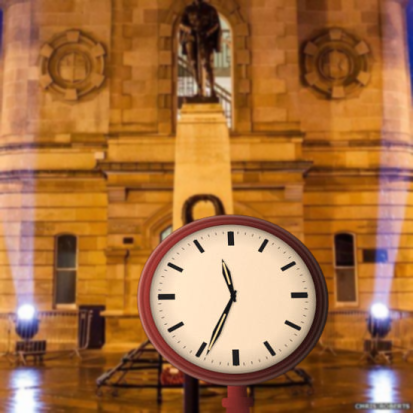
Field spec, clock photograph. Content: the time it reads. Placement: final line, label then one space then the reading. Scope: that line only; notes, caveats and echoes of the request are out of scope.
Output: 11:34
